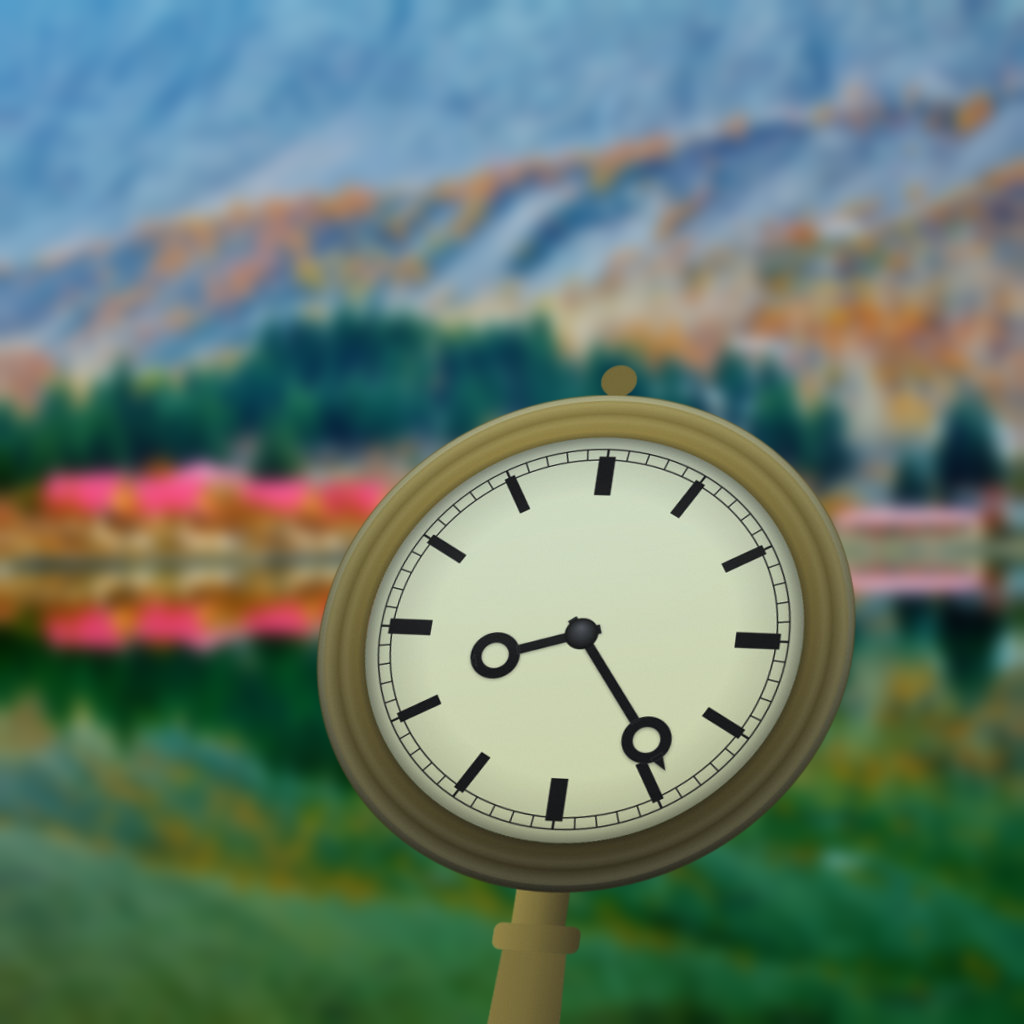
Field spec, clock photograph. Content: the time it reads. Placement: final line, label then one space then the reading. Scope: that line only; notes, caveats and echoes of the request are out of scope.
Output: 8:24
